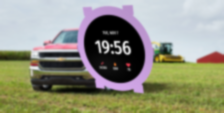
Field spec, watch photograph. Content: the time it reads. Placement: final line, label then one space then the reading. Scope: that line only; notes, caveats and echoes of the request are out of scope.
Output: 19:56
